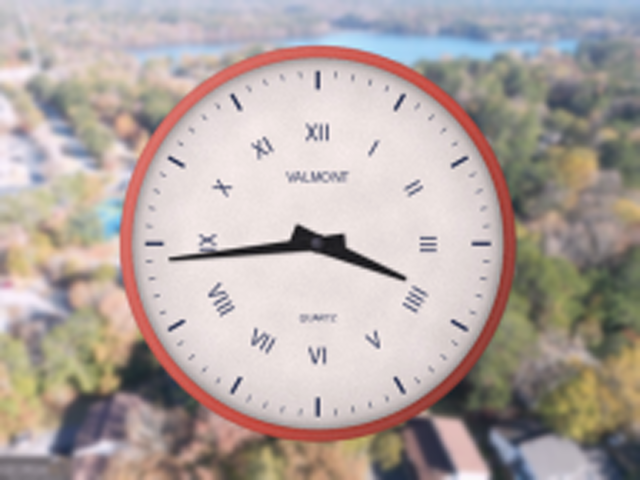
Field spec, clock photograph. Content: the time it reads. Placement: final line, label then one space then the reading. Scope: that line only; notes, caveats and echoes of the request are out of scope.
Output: 3:44
